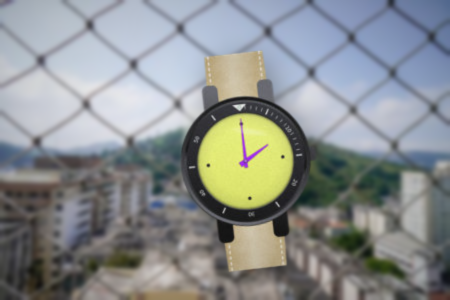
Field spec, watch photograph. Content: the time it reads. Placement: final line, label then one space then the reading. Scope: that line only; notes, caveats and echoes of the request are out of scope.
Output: 2:00
